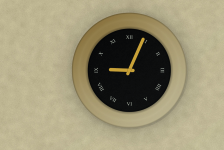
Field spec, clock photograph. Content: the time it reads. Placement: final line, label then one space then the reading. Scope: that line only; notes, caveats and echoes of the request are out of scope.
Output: 9:04
